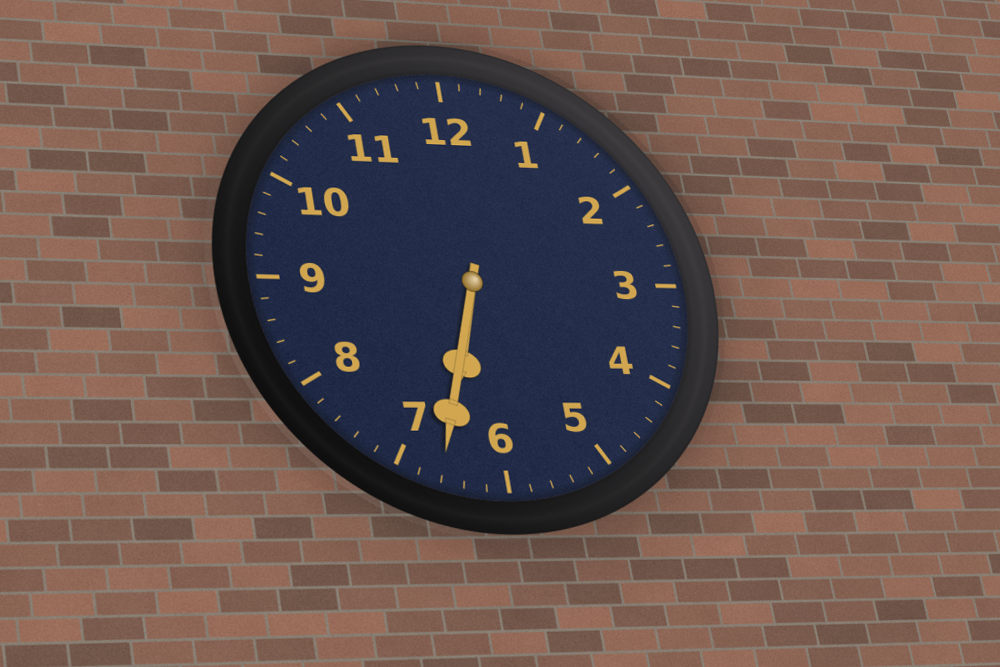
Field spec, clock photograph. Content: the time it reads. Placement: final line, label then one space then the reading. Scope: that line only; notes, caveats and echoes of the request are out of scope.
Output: 6:33
